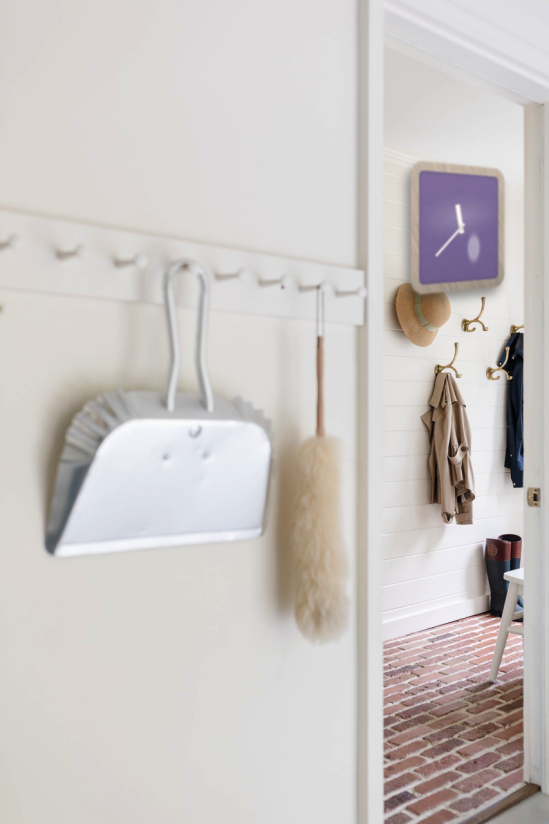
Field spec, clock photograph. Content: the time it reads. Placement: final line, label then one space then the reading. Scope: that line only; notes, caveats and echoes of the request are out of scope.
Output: 11:38
